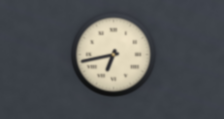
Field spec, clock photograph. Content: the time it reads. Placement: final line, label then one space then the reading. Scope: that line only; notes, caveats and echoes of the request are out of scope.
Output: 6:43
